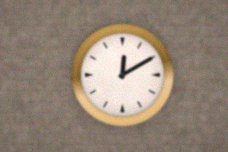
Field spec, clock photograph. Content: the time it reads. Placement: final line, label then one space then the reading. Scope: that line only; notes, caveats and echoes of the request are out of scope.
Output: 12:10
